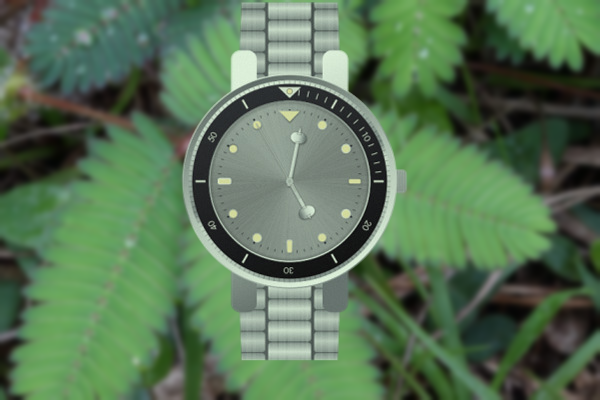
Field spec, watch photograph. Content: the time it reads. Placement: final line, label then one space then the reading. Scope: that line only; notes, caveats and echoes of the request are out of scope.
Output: 5:01:55
